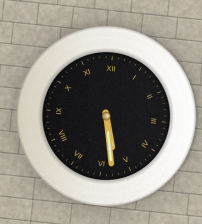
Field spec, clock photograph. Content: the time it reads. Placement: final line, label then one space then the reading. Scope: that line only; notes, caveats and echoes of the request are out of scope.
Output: 5:28
